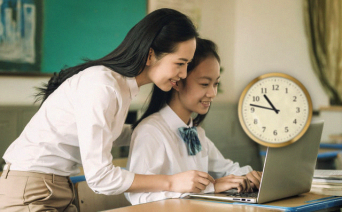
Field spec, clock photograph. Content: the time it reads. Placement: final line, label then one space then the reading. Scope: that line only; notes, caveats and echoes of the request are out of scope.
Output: 10:47
